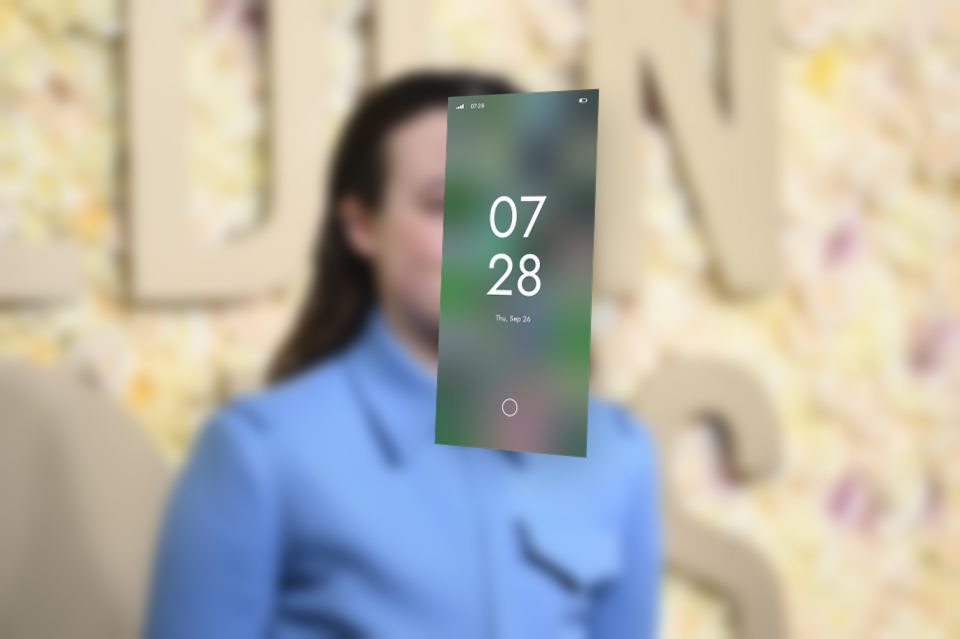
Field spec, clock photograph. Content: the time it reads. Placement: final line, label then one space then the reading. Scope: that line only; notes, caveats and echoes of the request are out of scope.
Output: 7:28
